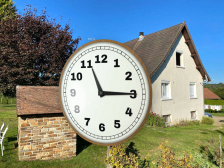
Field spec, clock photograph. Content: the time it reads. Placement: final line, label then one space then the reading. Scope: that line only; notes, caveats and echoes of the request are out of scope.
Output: 11:15
